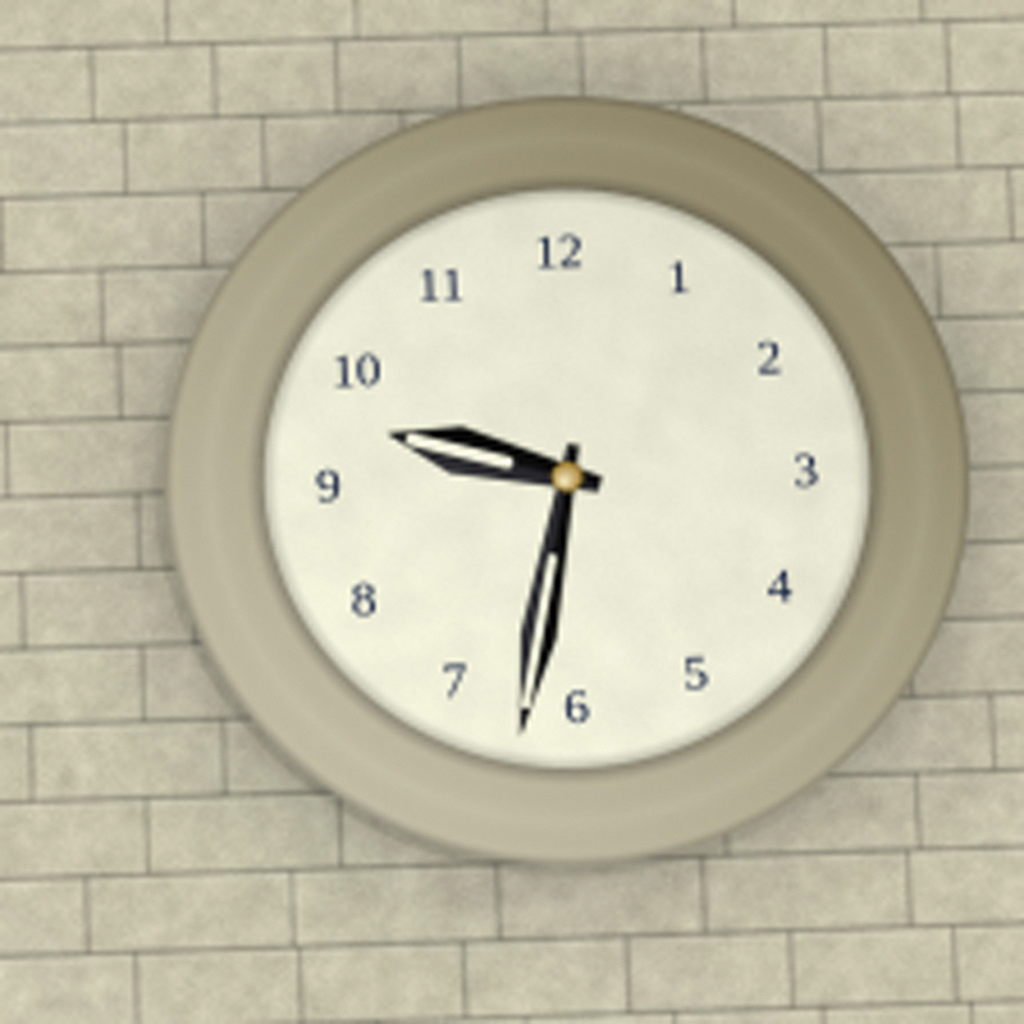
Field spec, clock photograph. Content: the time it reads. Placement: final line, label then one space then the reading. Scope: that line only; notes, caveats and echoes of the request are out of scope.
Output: 9:32
